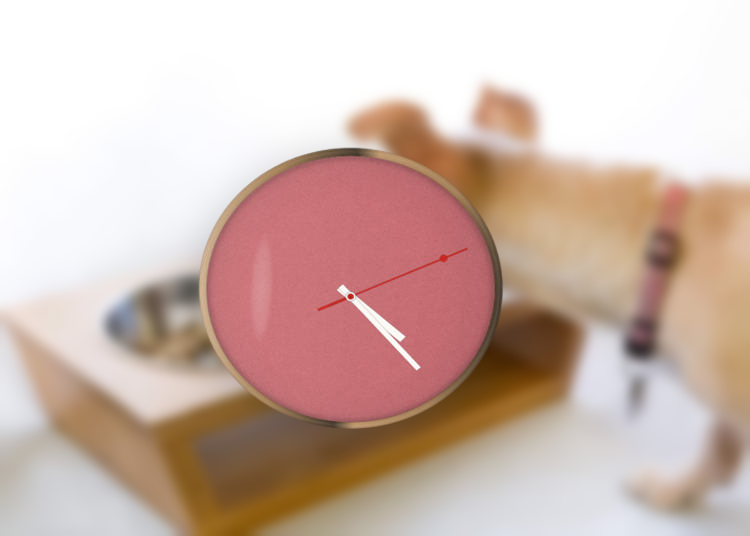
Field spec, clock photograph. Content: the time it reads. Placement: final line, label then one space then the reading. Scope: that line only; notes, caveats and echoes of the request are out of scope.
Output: 4:23:11
